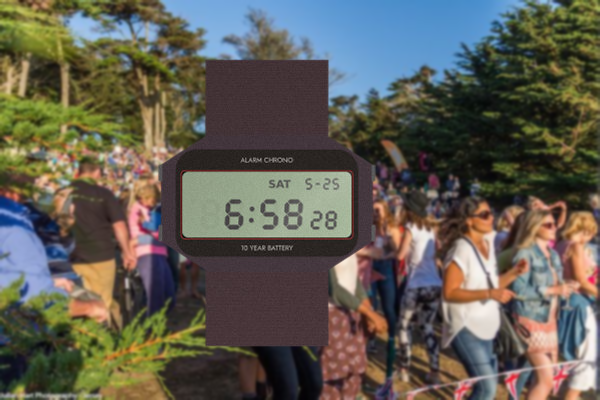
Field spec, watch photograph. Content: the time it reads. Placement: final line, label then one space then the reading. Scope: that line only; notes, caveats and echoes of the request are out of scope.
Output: 6:58:28
